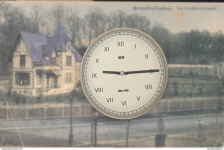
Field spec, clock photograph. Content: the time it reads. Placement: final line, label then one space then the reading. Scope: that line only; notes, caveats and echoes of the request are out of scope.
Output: 9:15
